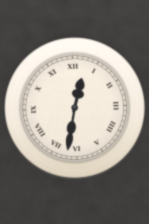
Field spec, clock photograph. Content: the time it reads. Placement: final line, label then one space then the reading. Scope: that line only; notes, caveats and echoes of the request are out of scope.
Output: 12:32
